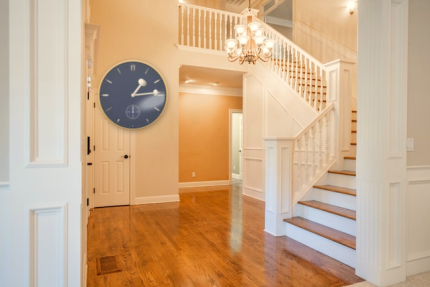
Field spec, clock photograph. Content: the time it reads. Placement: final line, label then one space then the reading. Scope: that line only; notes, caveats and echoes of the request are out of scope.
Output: 1:14
